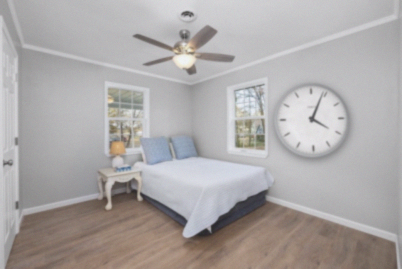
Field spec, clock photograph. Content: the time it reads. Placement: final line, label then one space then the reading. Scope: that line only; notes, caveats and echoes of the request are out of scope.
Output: 4:04
